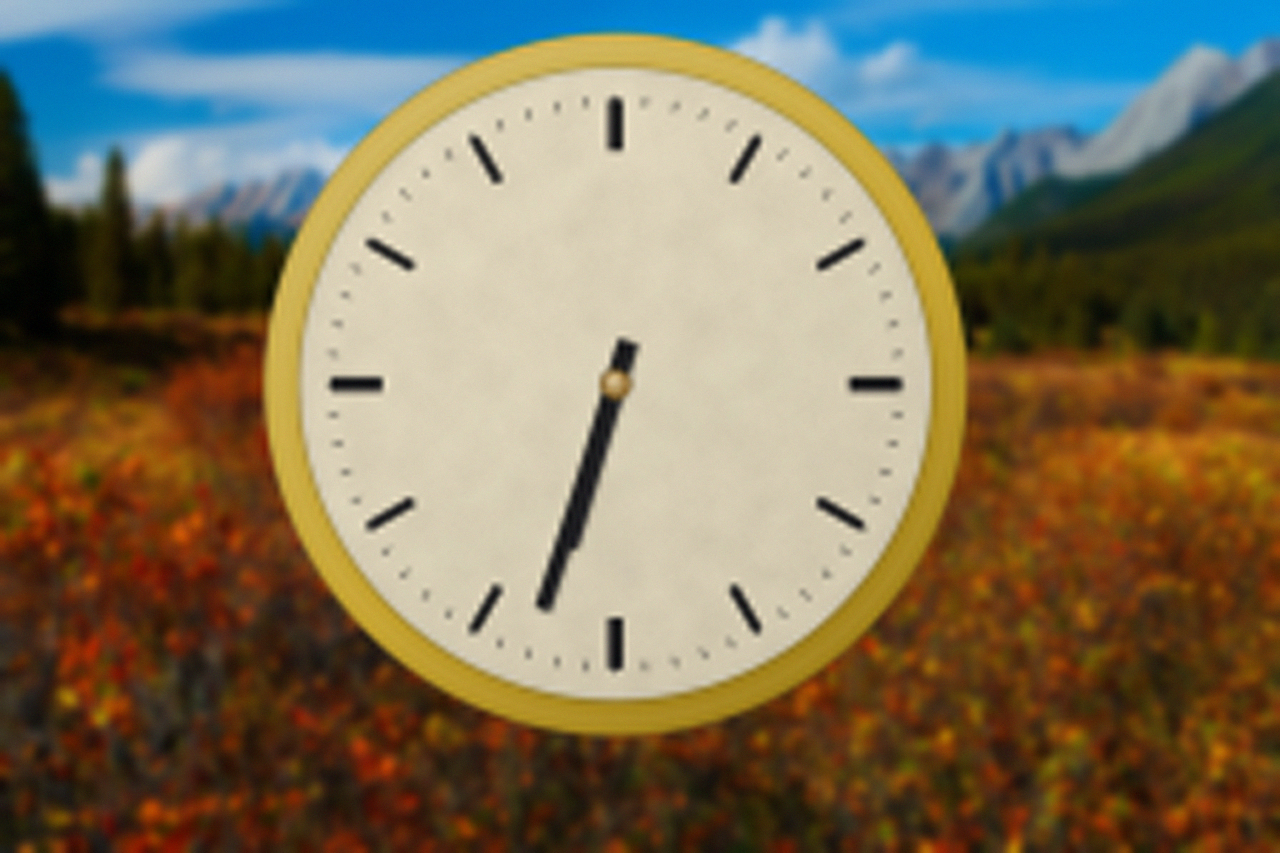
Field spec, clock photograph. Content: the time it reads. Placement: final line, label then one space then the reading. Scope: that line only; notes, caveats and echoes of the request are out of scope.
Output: 6:33
